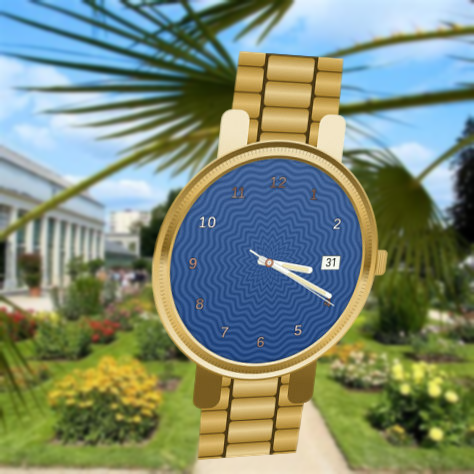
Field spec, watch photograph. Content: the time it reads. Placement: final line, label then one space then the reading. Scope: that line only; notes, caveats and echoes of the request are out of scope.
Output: 3:19:20
